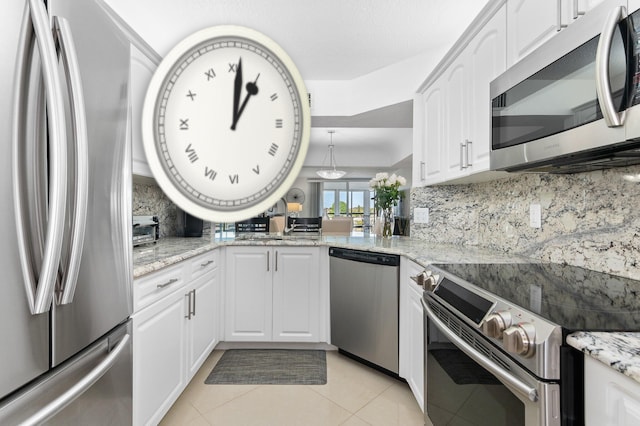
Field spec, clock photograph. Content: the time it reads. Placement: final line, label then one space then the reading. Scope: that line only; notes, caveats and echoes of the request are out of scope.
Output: 1:01
